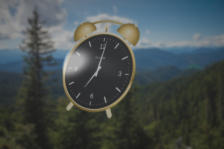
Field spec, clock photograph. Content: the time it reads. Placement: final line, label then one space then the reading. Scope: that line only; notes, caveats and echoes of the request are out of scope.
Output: 7:01
